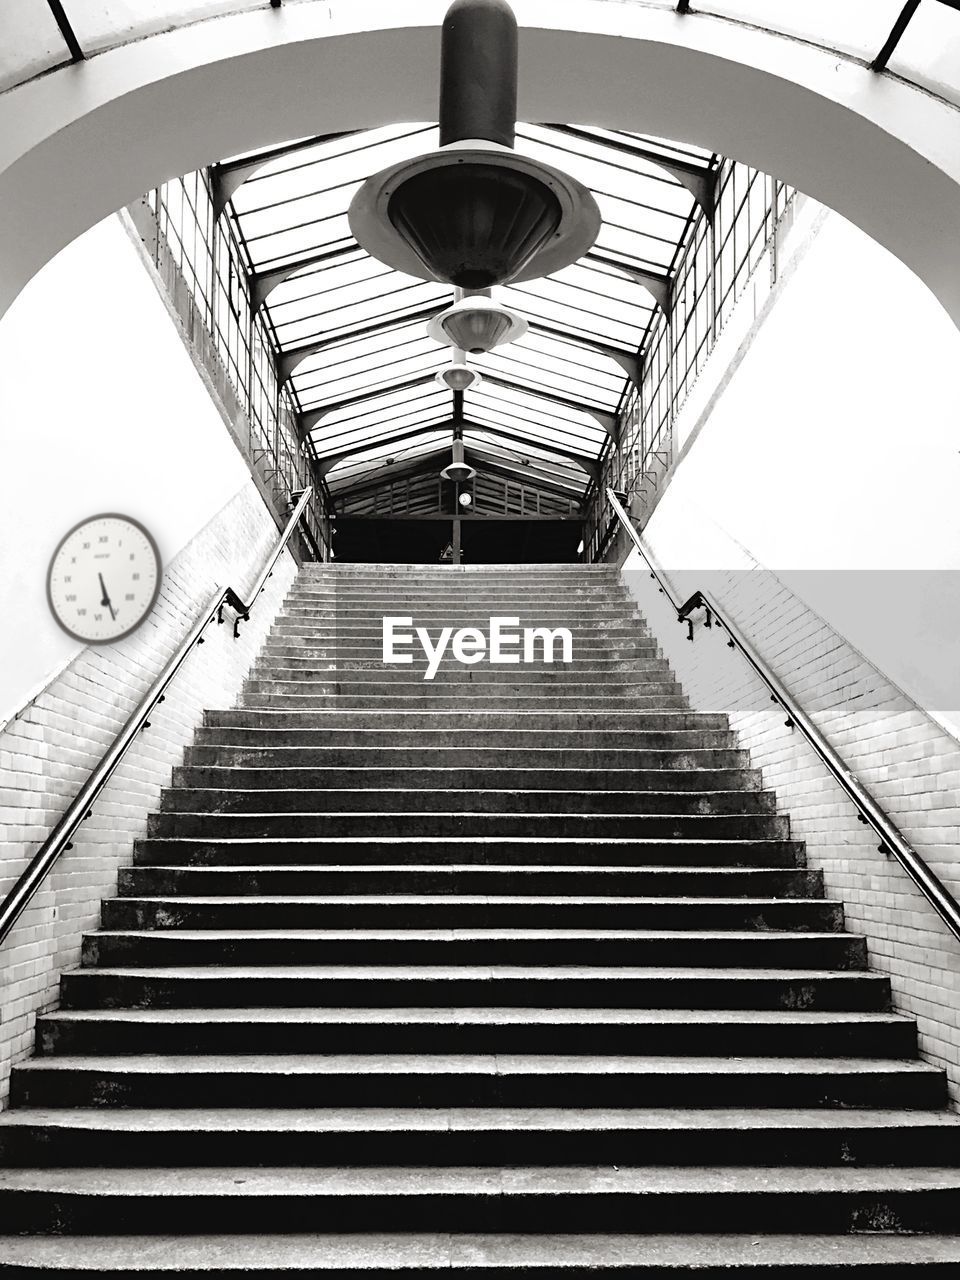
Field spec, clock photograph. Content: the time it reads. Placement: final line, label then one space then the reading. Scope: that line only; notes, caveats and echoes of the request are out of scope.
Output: 5:26
